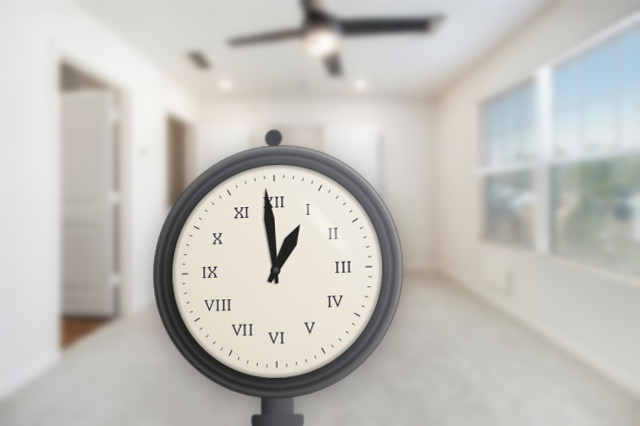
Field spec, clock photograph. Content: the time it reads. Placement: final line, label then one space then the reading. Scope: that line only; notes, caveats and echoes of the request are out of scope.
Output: 12:59
